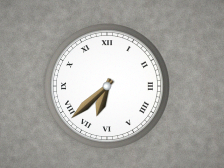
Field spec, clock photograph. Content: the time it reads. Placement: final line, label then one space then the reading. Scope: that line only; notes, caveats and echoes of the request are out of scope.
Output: 6:38
